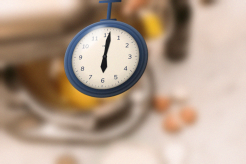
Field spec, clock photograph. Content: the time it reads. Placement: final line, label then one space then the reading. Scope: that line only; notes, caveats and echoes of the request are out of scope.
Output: 6:01
